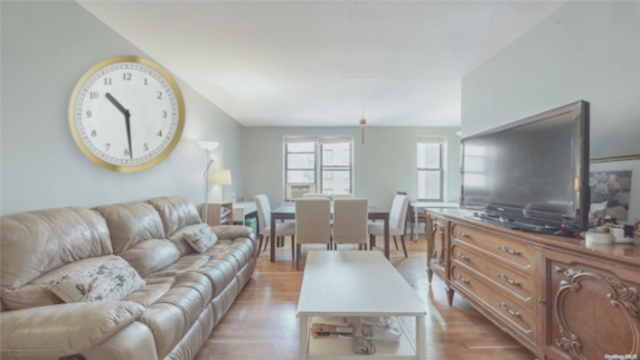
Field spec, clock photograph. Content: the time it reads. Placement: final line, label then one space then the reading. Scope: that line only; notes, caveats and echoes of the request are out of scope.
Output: 10:29
